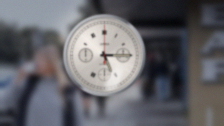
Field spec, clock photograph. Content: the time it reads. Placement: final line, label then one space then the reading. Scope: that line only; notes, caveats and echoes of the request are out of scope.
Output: 5:15
